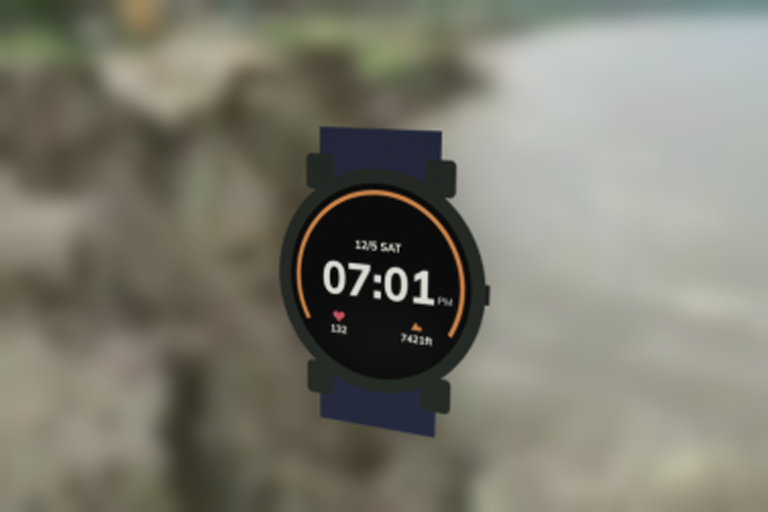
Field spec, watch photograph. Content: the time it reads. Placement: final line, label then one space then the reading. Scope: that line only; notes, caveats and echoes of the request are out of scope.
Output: 7:01
